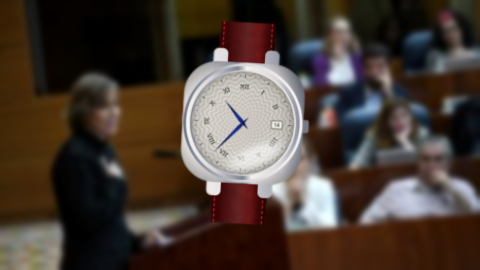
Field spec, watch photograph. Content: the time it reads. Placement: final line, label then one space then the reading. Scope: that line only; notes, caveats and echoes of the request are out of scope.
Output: 10:37
